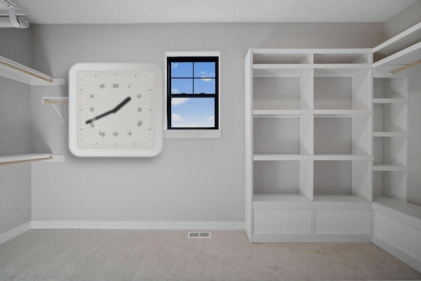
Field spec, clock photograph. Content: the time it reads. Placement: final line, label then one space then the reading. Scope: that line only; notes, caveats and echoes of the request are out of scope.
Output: 1:41
